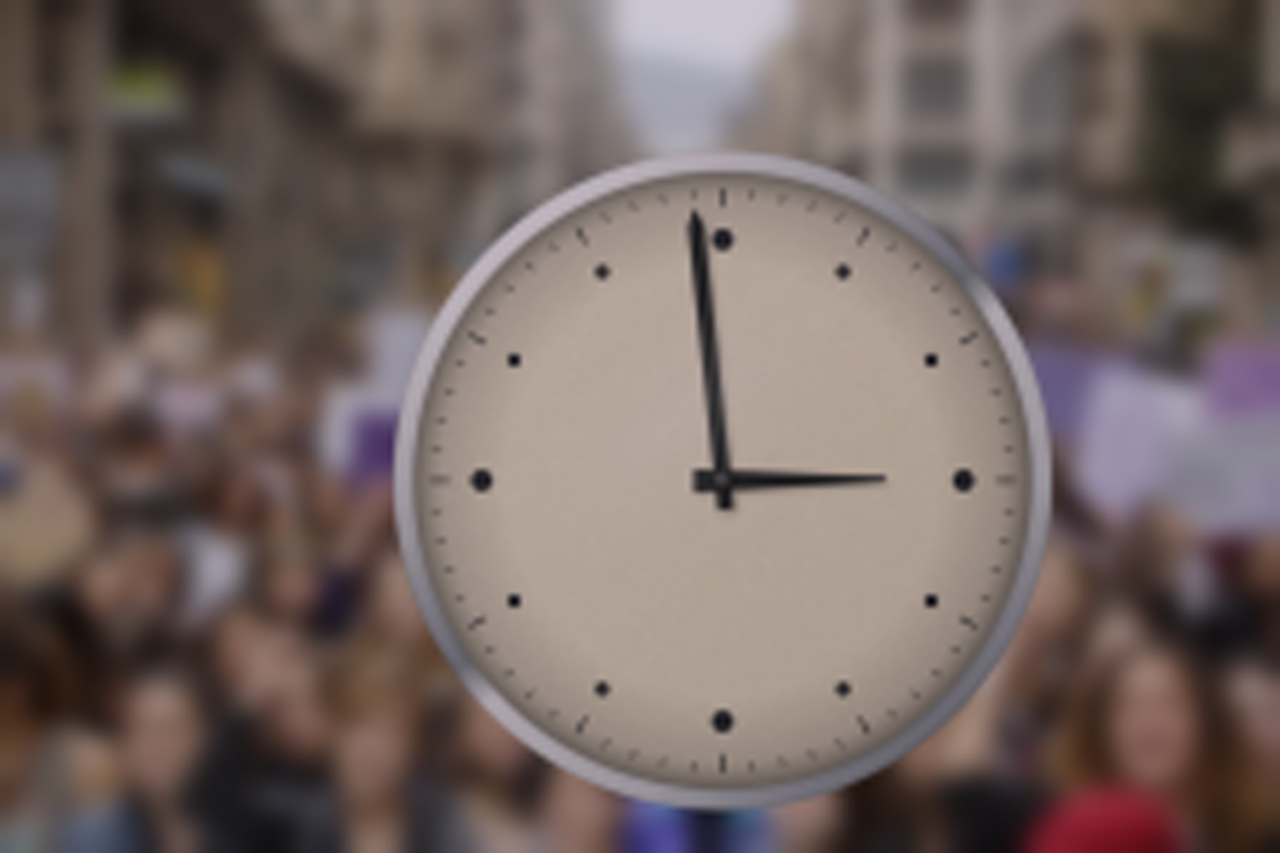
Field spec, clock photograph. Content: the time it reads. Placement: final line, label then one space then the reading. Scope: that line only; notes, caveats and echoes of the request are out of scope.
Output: 2:59
